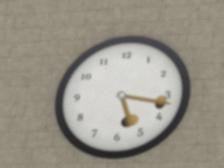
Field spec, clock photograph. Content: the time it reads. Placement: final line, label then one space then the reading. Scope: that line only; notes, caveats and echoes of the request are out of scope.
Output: 5:17
